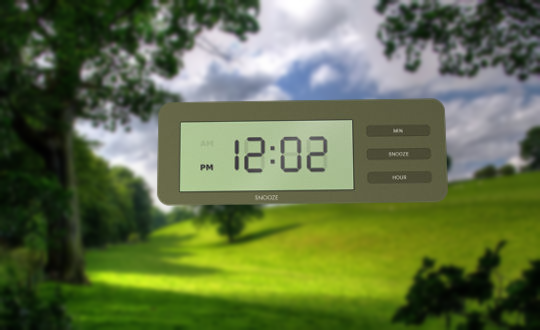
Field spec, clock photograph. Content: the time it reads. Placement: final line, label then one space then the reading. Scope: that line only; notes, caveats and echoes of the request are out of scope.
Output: 12:02
